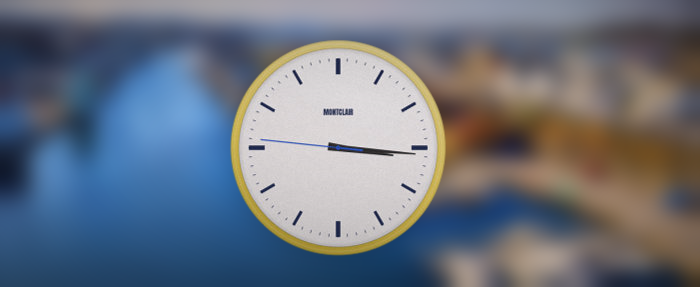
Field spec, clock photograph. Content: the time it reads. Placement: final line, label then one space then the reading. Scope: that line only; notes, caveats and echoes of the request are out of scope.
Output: 3:15:46
